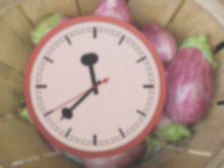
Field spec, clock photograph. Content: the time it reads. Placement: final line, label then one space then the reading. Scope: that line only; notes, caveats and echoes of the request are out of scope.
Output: 11:37:40
